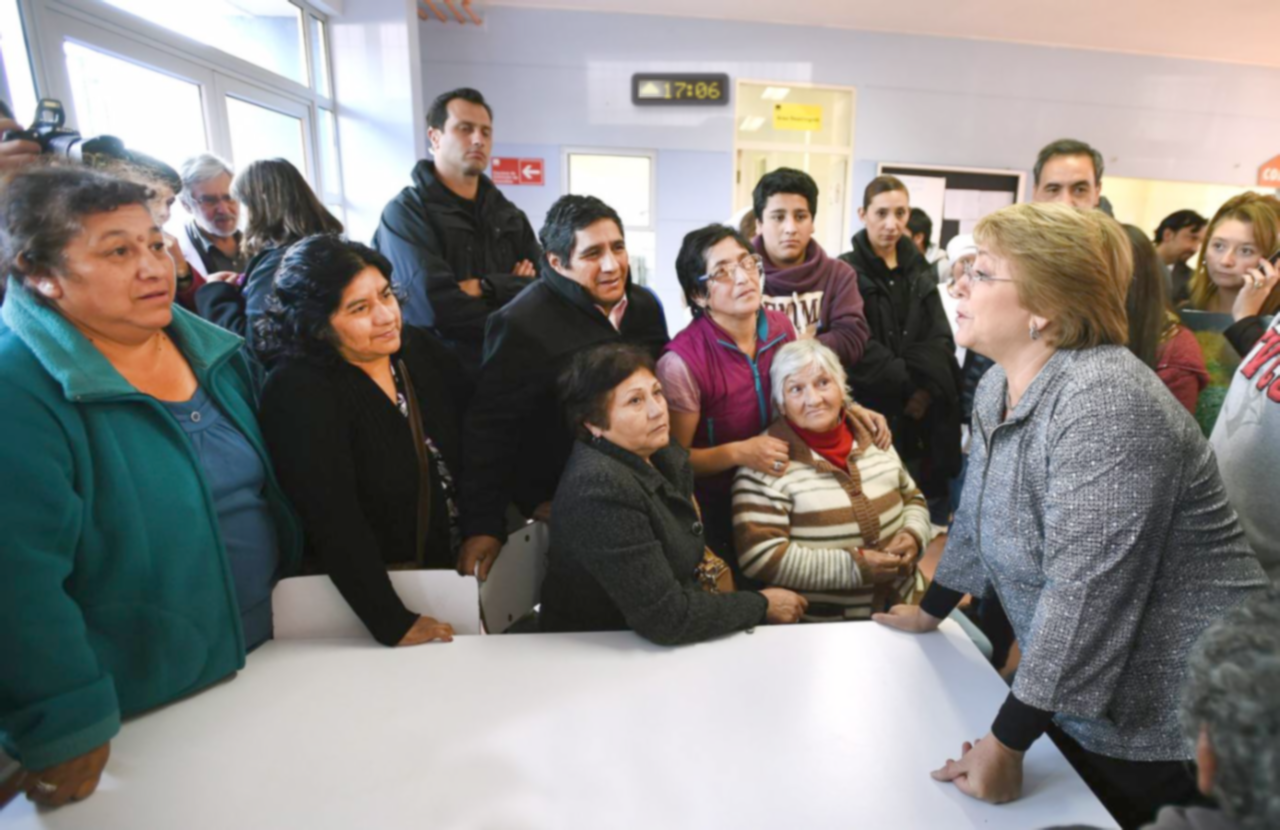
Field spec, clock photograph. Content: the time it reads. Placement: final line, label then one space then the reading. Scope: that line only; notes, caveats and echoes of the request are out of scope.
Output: 17:06
